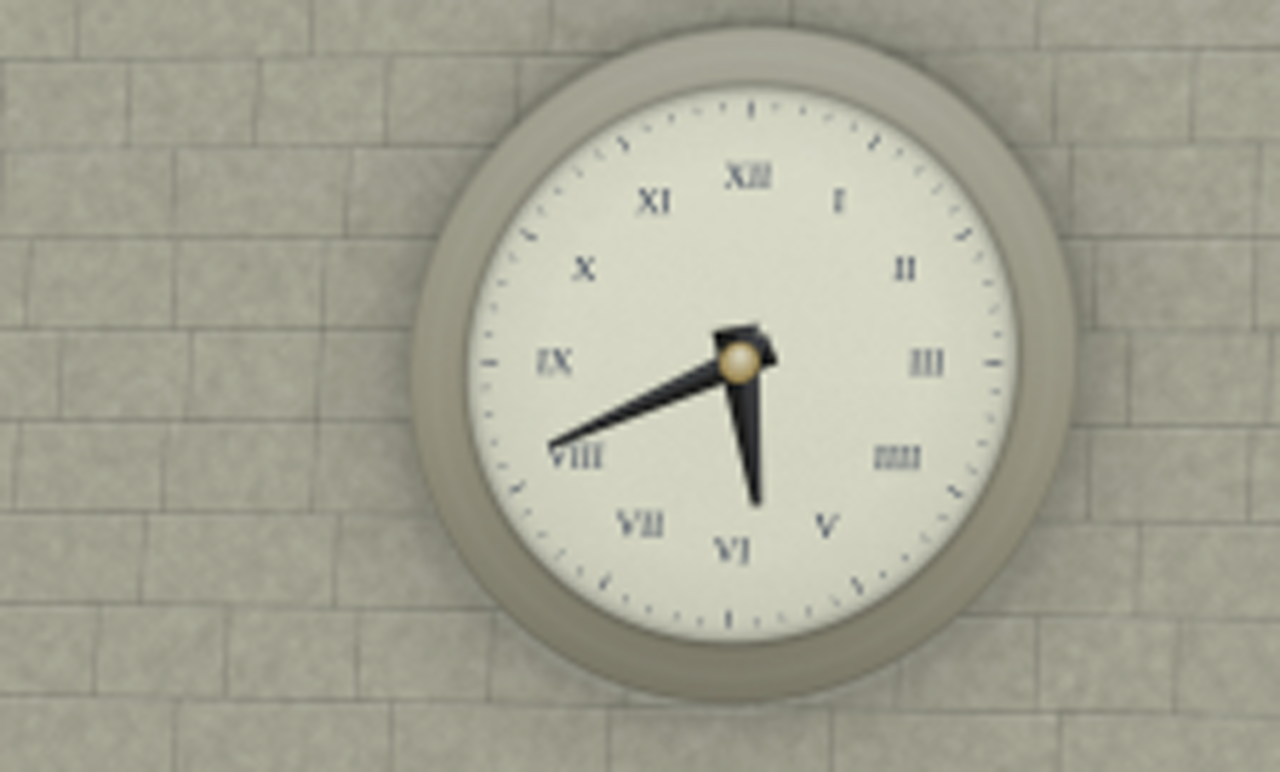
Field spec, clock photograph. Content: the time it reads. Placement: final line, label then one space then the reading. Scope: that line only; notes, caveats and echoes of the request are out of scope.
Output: 5:41
